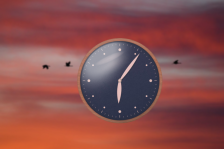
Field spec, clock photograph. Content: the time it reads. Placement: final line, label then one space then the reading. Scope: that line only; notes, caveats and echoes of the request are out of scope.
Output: 6:06
